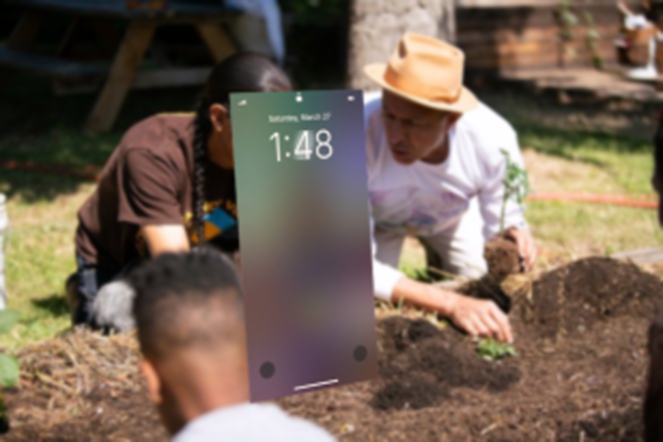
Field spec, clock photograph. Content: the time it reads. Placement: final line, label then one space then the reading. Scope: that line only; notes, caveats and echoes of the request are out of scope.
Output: 1:48
